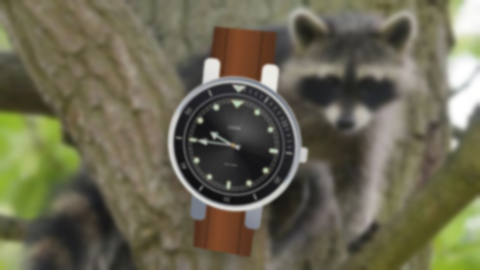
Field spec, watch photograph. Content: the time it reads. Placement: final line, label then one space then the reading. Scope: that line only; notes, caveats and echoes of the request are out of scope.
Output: 9:45
